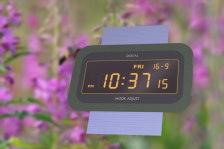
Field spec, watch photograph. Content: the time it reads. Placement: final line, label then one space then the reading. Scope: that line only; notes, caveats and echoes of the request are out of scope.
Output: 10:37:15
